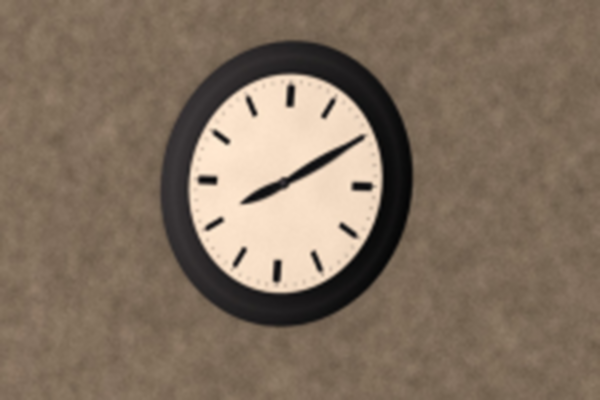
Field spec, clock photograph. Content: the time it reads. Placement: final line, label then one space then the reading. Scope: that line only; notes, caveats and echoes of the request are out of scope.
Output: 8:10
